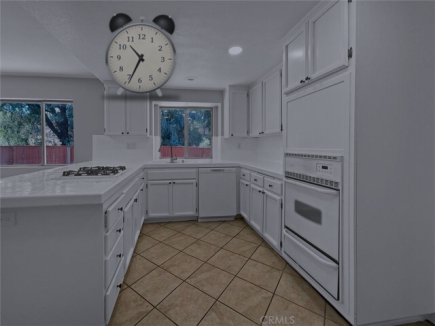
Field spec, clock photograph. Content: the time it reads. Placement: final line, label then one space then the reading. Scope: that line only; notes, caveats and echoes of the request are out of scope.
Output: 10:34
